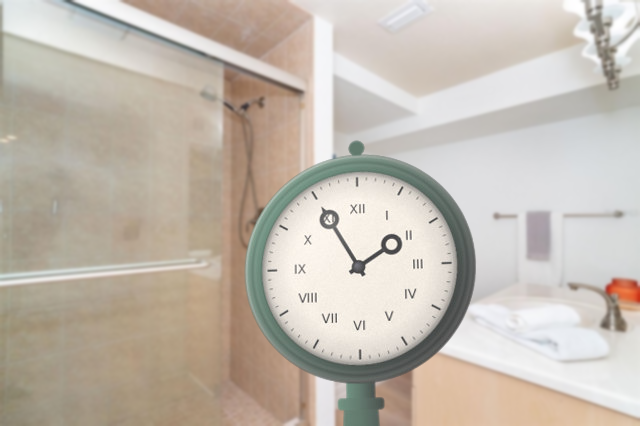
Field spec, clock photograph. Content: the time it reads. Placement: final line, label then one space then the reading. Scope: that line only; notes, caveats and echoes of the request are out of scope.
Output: 1:55
